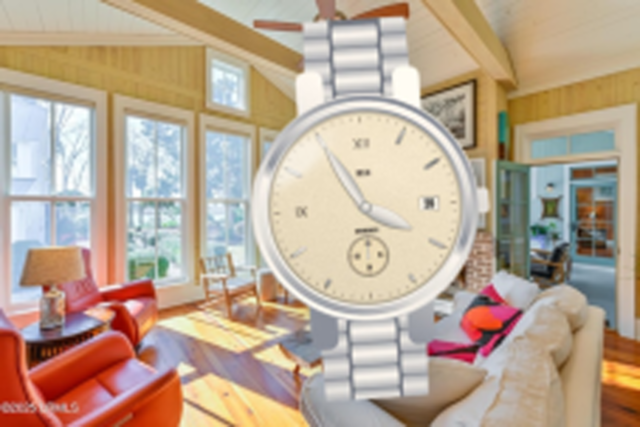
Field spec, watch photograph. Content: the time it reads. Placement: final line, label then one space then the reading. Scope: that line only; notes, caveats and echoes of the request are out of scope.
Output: 3:55
